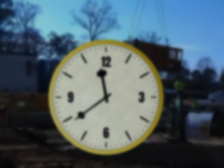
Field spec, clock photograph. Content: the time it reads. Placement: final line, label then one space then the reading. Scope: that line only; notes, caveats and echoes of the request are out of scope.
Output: 11:39
